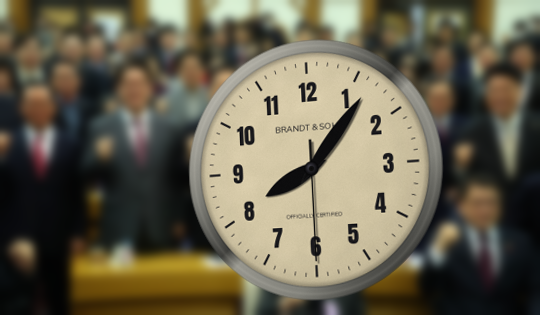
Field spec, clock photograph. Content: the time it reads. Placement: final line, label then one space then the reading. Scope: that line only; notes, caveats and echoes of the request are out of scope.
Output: 8:06:30
